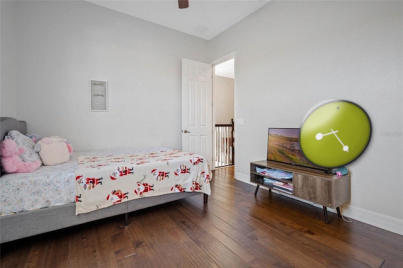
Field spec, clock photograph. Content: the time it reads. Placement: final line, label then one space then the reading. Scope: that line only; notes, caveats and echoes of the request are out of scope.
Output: 8:23
